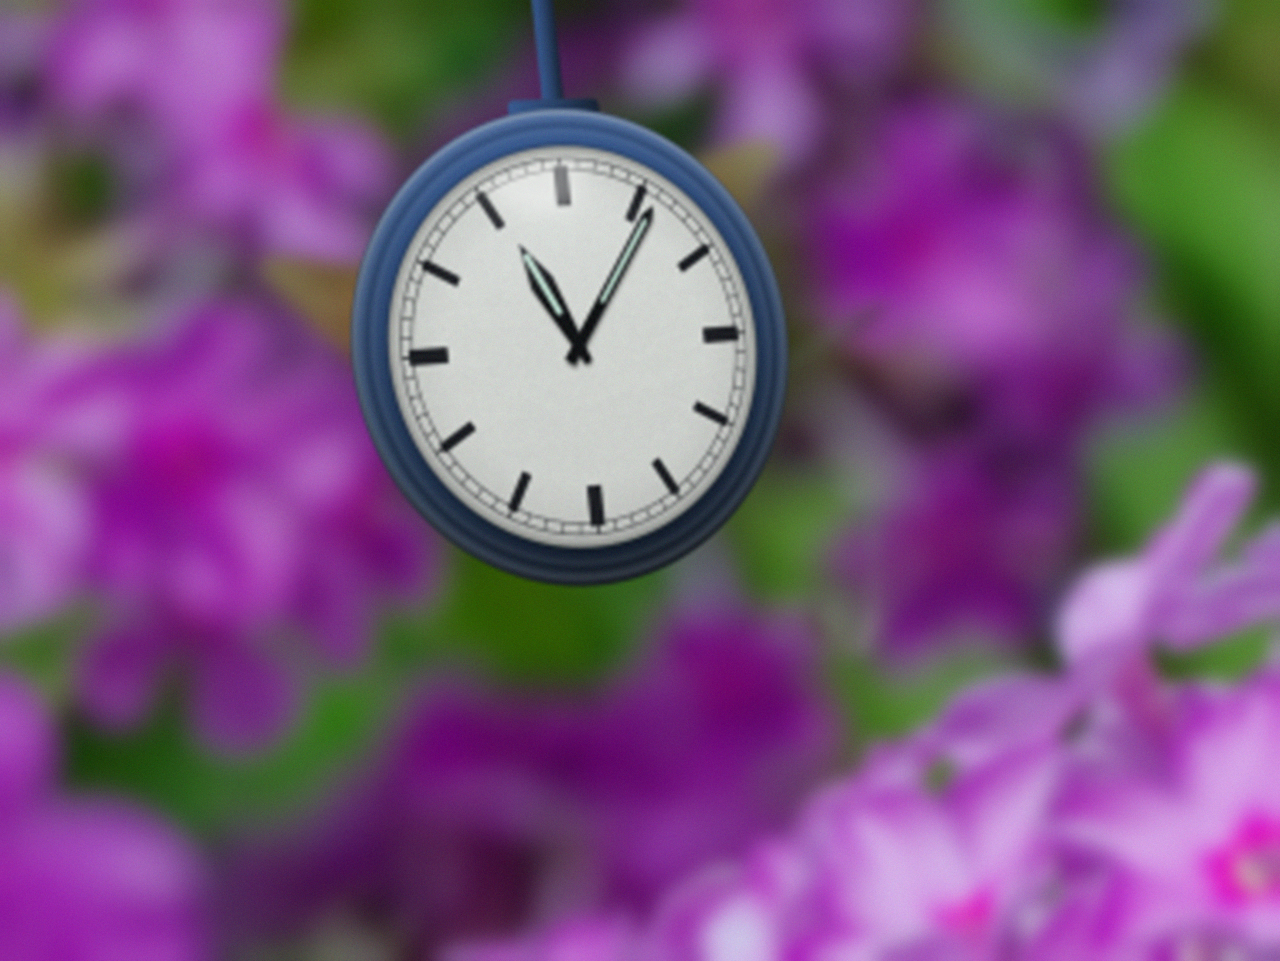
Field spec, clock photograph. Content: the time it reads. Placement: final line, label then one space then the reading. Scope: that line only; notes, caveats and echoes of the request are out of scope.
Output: 11:06
